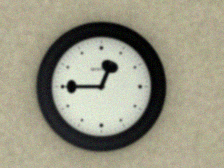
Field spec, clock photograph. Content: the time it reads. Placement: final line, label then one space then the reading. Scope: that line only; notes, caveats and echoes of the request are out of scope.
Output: 12:45
